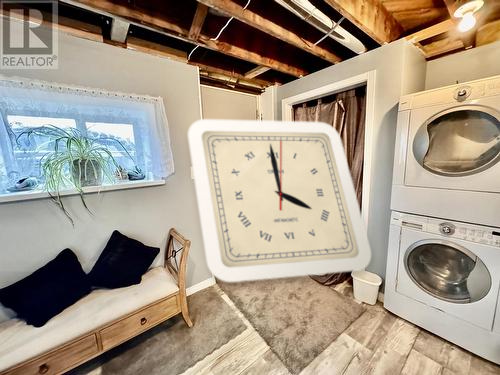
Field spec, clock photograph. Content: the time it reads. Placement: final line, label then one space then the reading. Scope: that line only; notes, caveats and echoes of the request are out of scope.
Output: 4:00:02
